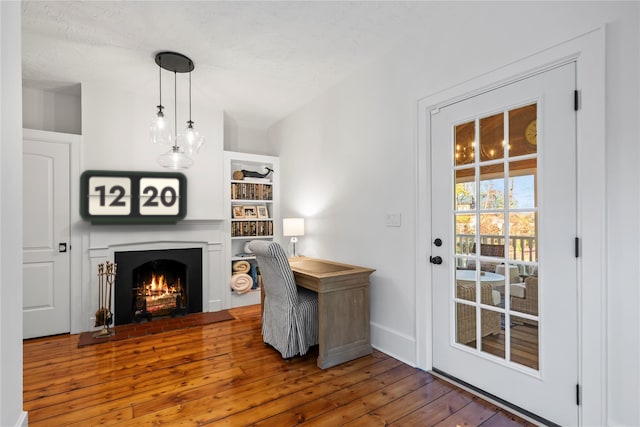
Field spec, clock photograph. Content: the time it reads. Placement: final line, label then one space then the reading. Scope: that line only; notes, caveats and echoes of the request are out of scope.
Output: 12:20
